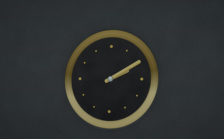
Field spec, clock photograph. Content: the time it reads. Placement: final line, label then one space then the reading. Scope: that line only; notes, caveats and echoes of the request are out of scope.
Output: 2:10
